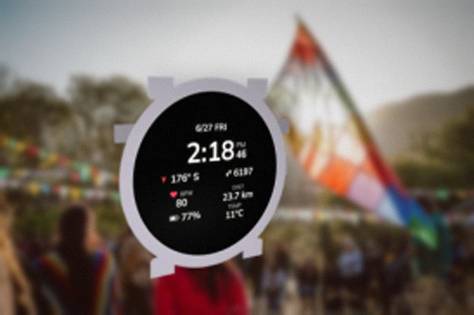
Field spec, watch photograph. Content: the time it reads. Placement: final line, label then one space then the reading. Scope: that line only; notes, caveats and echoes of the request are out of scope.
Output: 2:18
